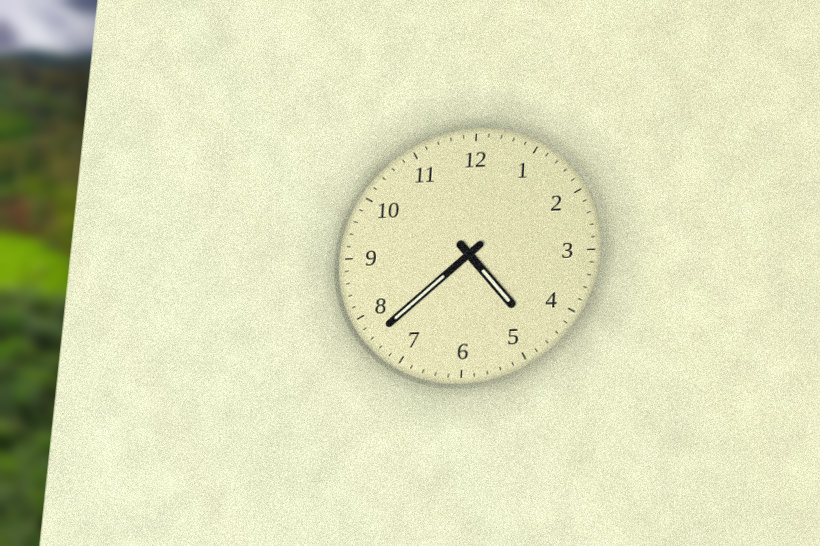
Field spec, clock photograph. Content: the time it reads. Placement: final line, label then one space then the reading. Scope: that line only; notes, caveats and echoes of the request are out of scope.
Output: 4:38
